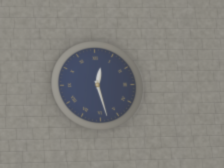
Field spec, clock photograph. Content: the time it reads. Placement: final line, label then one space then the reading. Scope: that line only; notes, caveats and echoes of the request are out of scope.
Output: 12:28
